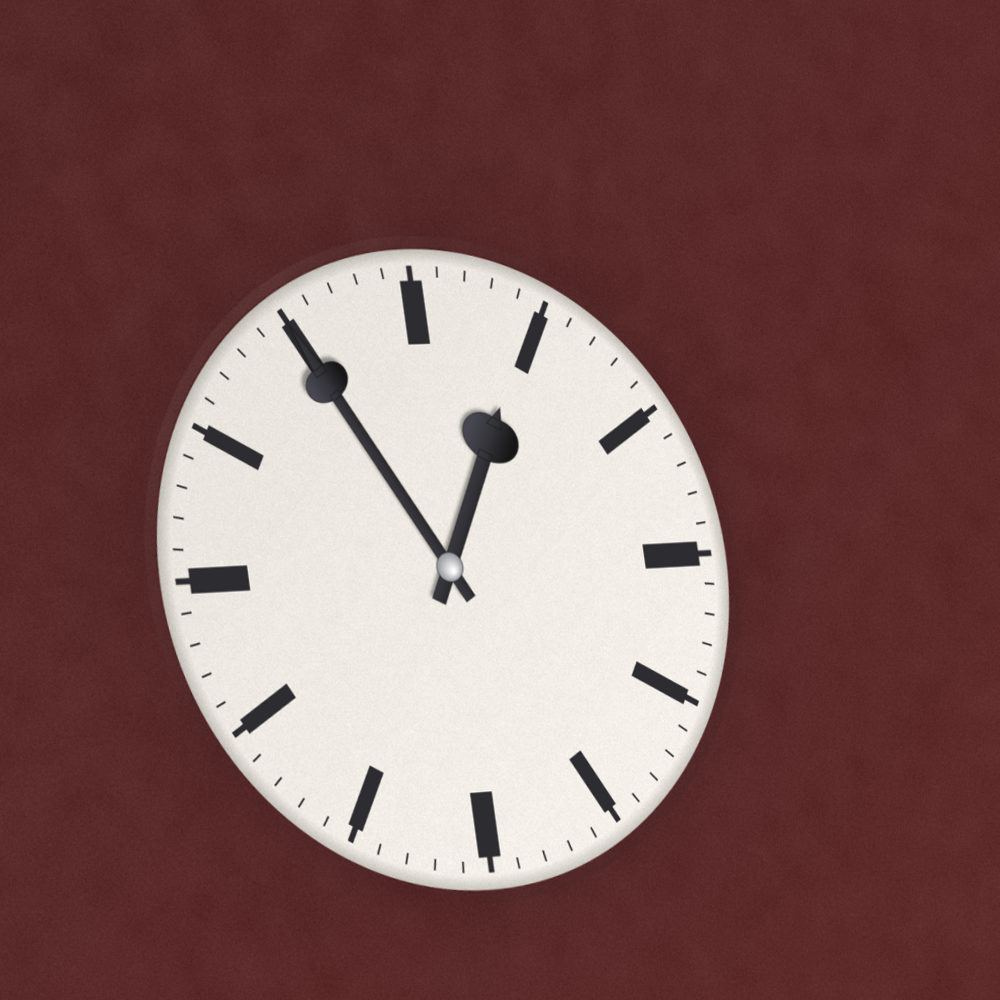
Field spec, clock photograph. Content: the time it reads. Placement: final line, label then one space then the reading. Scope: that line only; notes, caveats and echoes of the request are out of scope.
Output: 12:55
